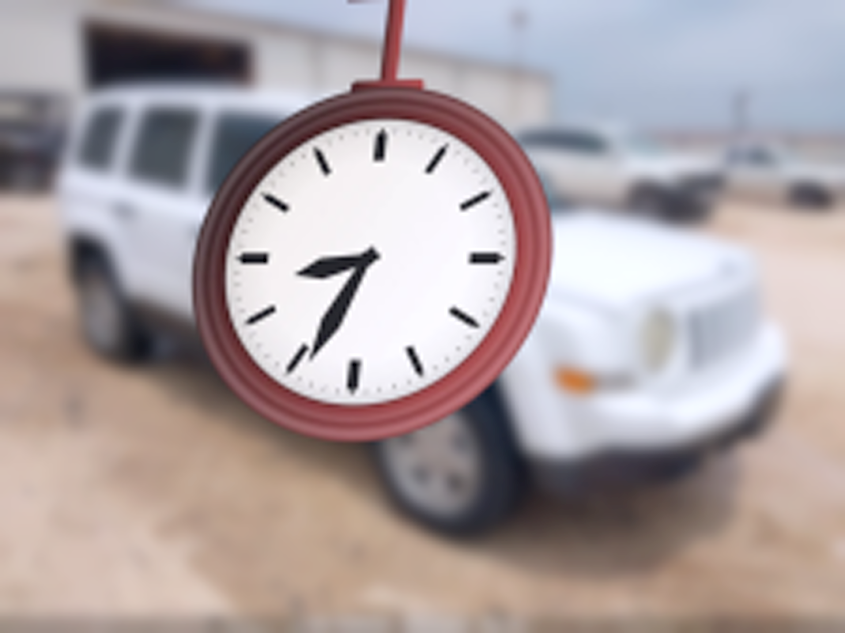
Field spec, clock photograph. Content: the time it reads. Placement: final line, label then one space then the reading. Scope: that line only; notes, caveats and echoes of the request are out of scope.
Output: 8:34
